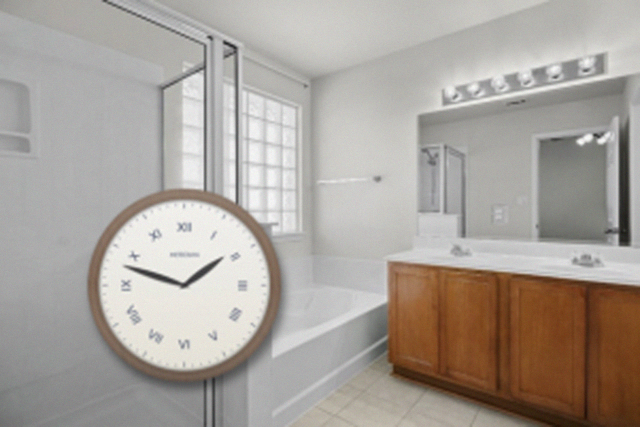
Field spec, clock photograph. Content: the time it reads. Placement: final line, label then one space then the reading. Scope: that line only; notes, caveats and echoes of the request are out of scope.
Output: 1:48
